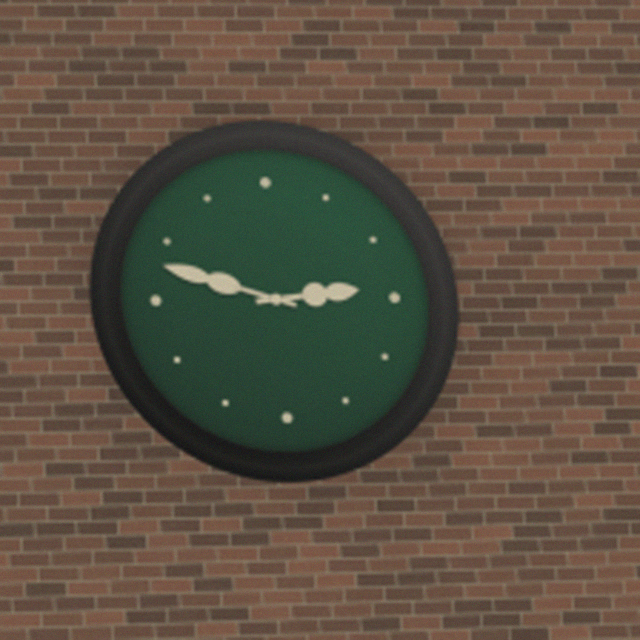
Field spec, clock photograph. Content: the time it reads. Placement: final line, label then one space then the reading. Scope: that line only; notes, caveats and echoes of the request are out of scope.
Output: 2:48
